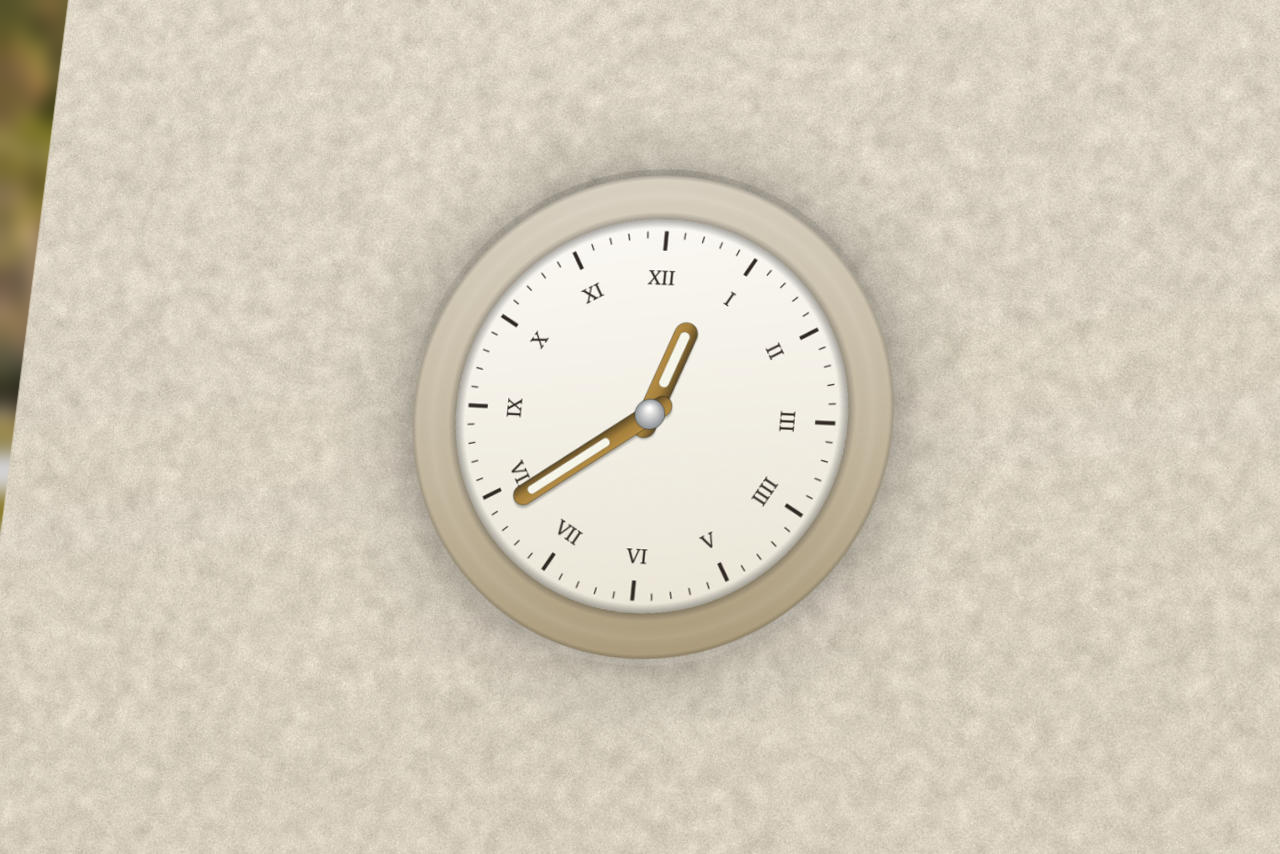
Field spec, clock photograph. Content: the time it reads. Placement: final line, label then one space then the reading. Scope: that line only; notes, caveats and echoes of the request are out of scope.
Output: 12:39
